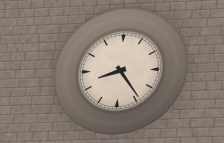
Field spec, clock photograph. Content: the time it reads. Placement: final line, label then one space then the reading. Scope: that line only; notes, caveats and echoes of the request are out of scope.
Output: 8:24
